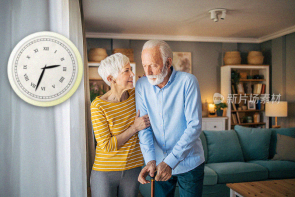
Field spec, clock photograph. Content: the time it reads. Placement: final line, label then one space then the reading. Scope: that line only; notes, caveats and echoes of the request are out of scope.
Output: 2:33
